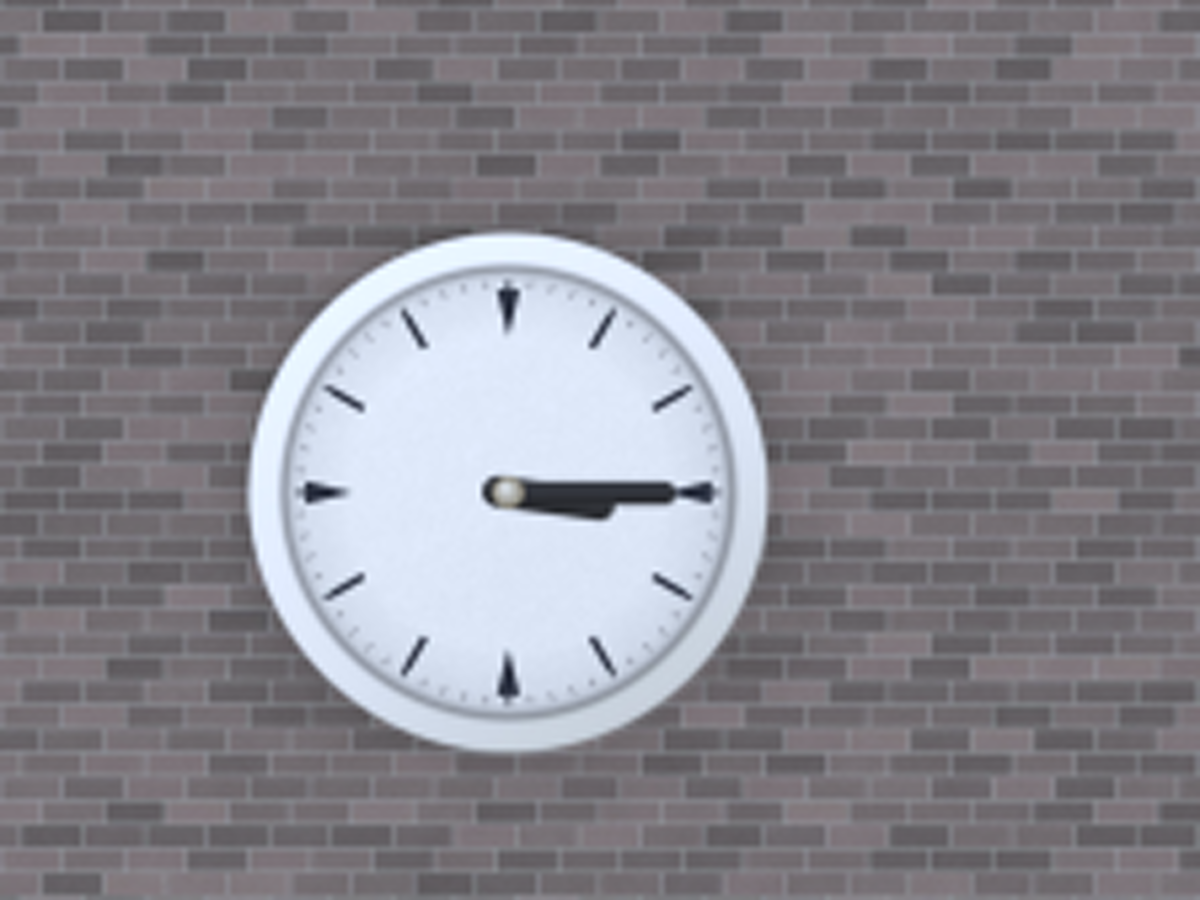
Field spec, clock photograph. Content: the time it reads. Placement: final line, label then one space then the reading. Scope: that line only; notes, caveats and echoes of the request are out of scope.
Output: 3:15
